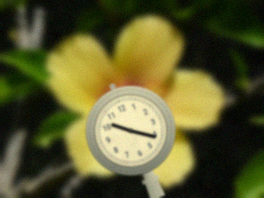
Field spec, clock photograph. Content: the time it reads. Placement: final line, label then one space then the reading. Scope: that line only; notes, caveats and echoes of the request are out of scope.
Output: 10:21
